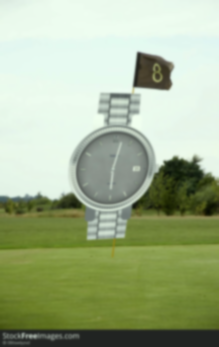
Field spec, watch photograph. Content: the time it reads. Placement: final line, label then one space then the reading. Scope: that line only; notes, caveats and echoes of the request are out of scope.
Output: 6:02
